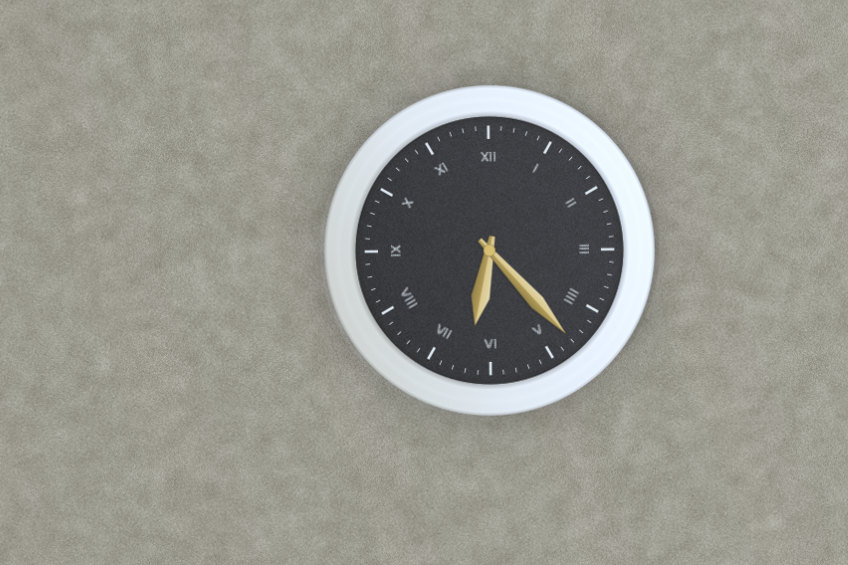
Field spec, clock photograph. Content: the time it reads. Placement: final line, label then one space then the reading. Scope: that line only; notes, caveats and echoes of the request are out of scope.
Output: 6:23
